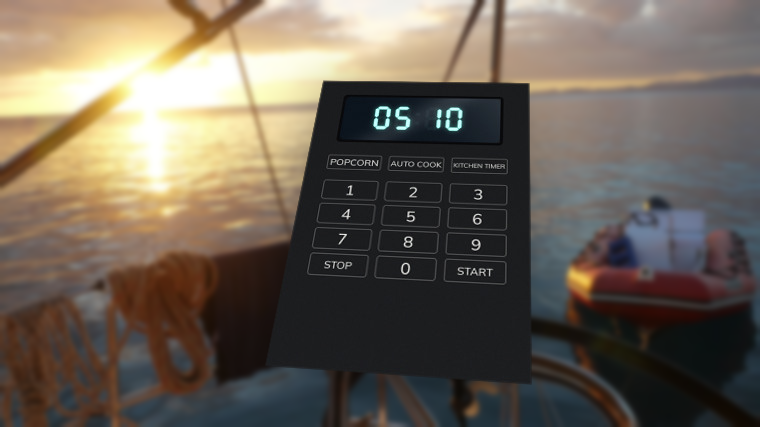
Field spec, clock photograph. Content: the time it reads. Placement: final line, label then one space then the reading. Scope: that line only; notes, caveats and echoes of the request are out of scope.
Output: 5:10
